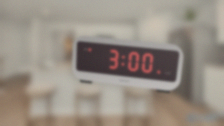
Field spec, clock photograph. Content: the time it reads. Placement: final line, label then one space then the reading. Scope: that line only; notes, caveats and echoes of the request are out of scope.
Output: 3:00
